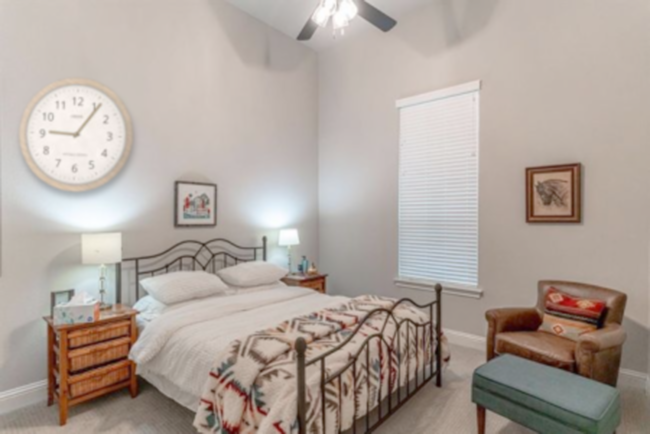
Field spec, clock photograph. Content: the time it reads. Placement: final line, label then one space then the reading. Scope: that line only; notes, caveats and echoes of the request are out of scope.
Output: 9:06
